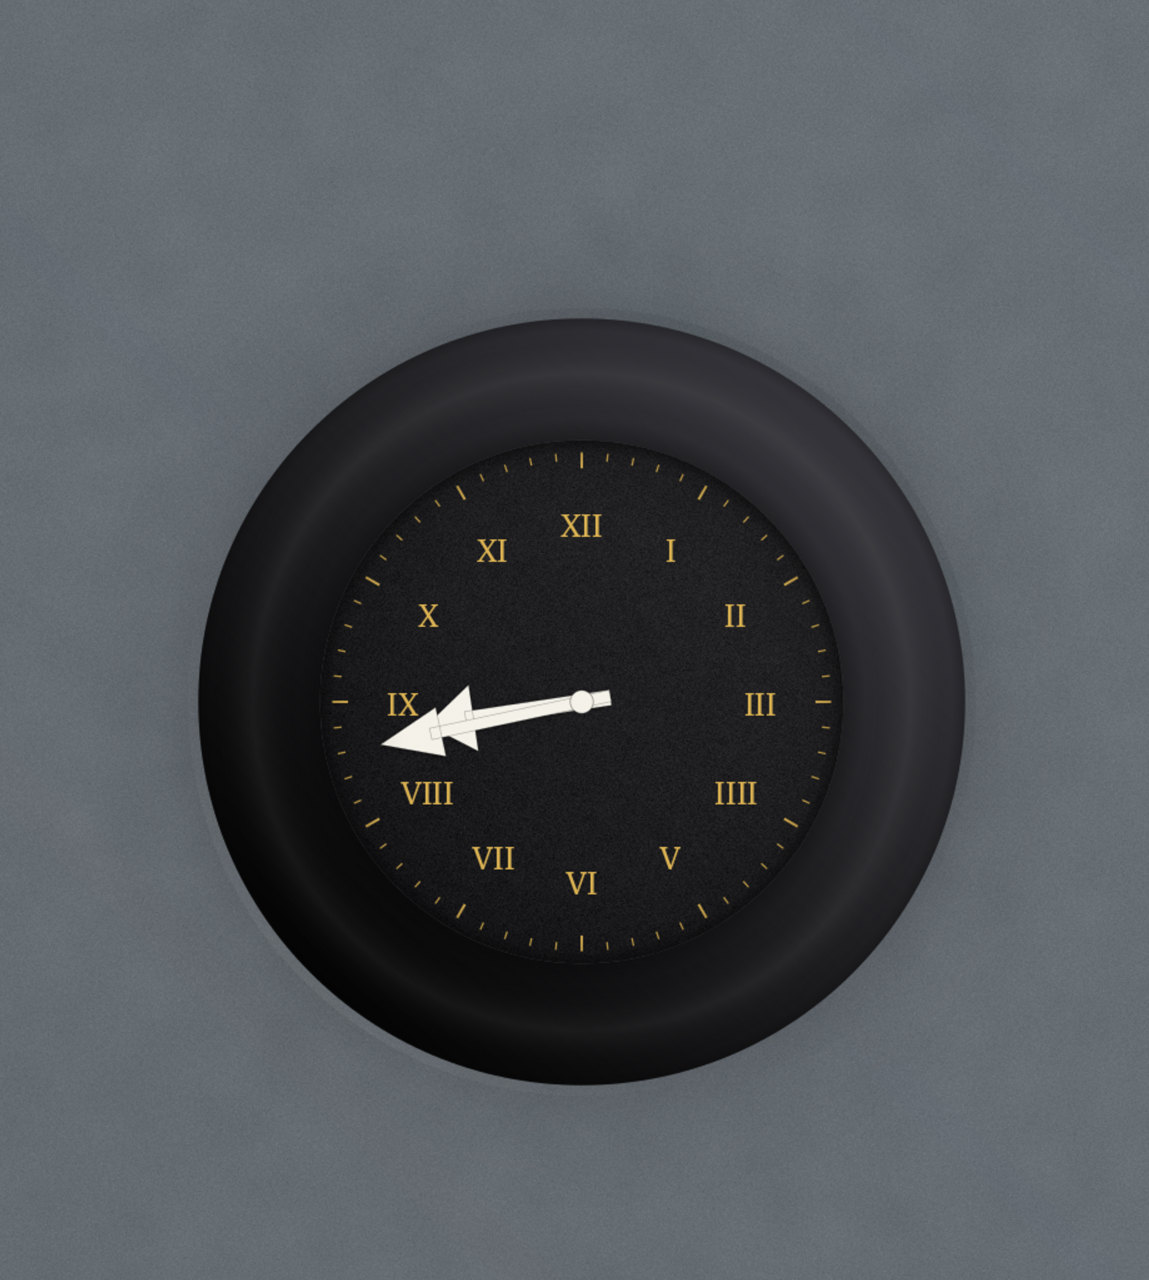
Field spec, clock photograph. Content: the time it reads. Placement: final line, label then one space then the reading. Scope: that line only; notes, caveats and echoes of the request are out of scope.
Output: 8:43
